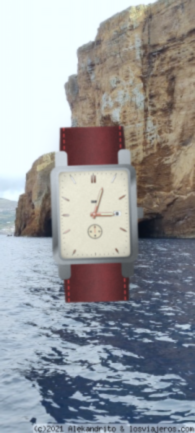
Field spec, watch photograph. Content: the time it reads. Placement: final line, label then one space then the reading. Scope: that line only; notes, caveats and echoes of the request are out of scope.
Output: 3:03
